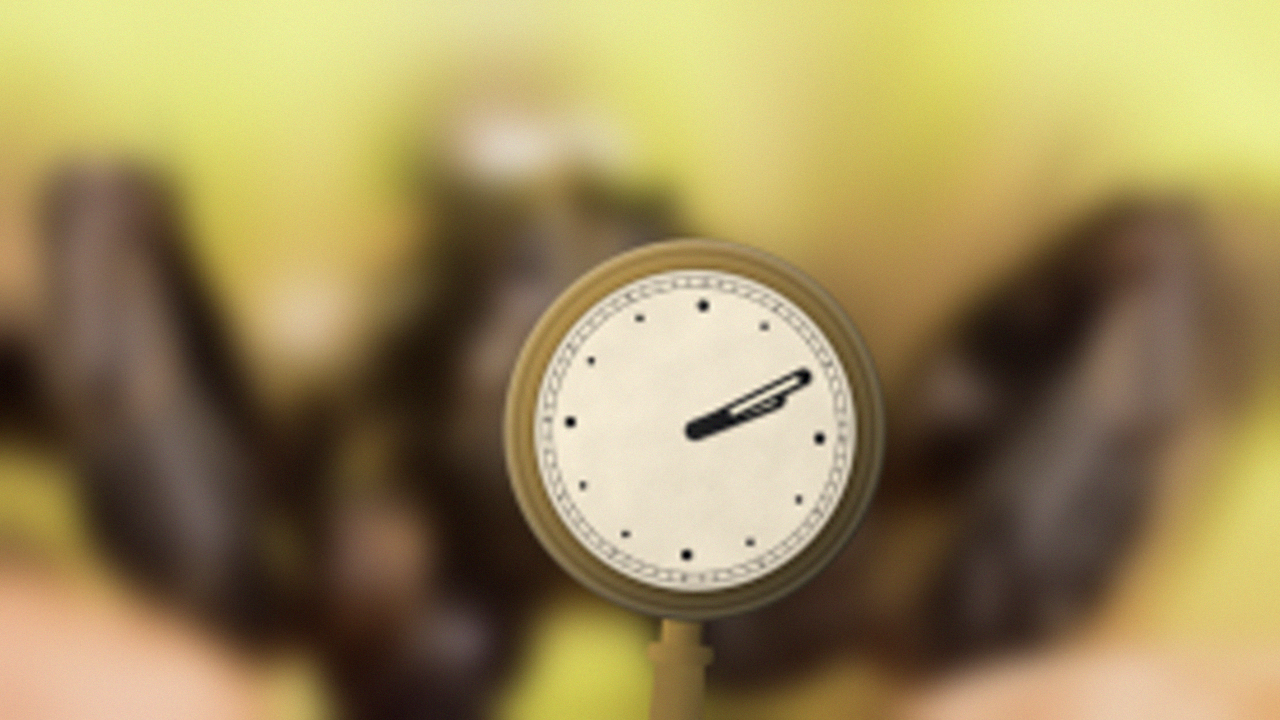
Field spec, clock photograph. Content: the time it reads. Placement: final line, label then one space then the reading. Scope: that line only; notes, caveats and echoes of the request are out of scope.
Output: 2:10
